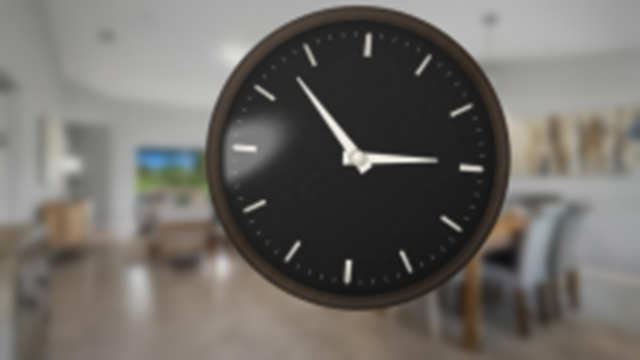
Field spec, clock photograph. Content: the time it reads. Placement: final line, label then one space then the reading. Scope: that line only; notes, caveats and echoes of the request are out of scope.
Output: 2:53
